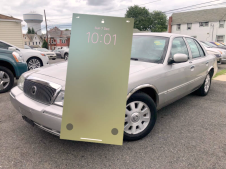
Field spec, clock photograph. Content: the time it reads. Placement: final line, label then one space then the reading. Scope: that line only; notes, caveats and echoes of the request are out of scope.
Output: 10:01
